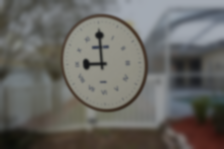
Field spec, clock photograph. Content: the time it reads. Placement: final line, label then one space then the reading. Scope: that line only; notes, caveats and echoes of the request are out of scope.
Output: 9:00
